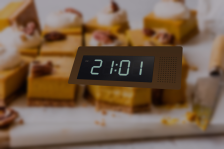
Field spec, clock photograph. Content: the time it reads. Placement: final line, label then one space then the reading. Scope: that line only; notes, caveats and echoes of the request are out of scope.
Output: 21:01
